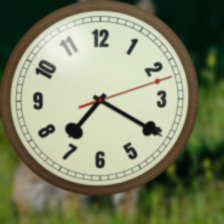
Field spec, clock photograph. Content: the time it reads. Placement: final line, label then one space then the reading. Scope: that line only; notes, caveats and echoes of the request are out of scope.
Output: 7:20:12
